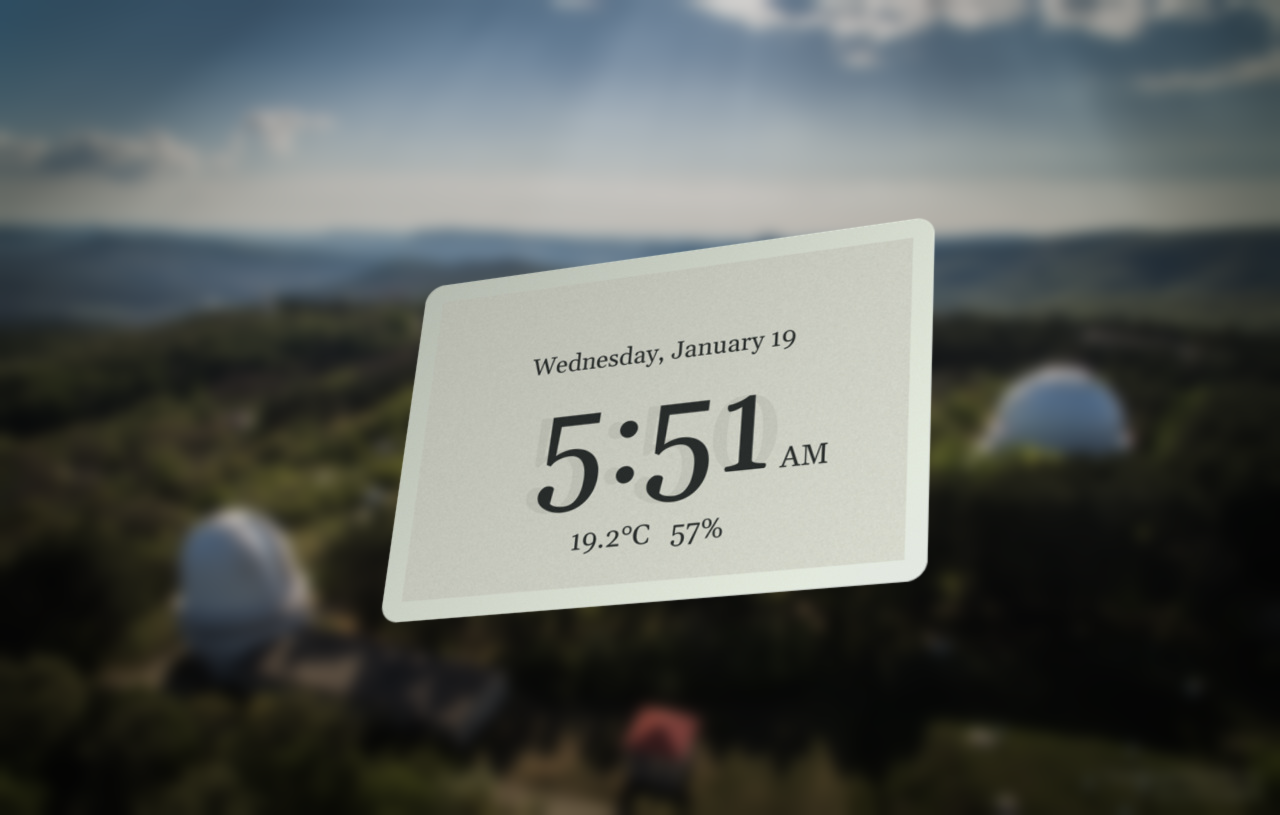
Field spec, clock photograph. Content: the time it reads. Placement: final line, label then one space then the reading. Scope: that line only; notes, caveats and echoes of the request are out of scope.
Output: 5:51
